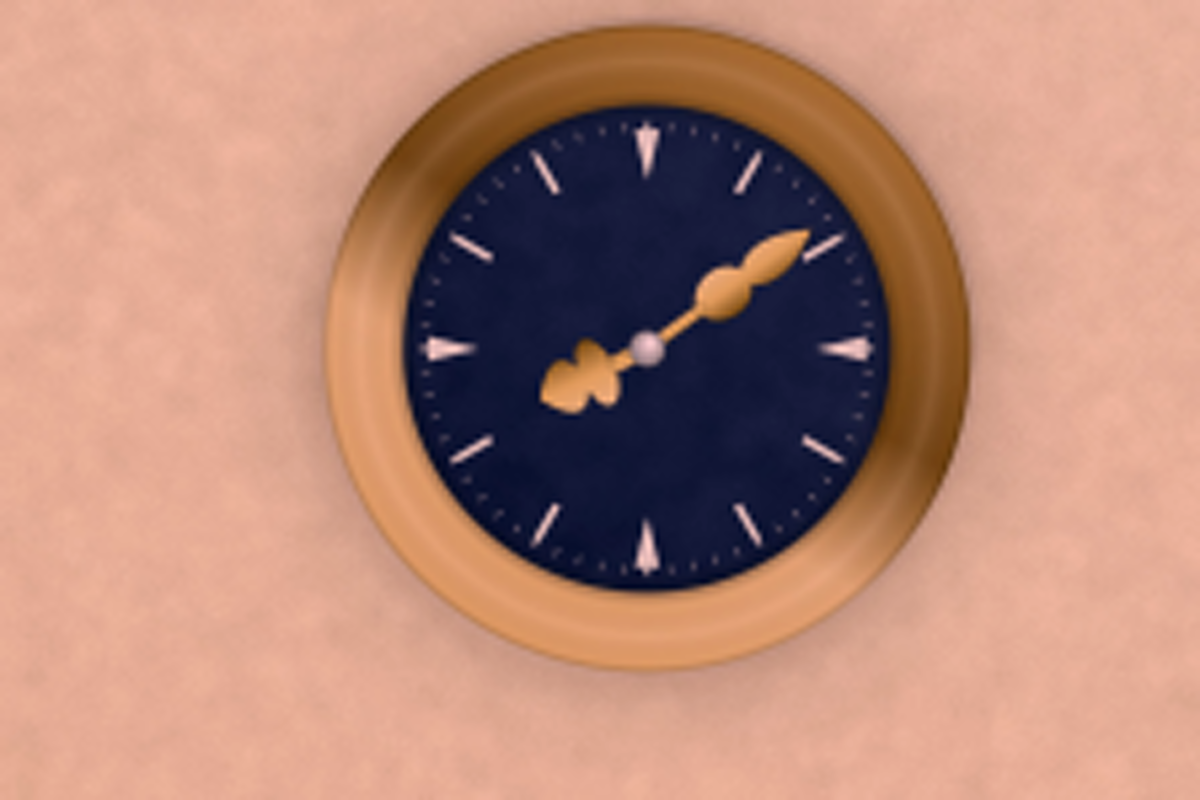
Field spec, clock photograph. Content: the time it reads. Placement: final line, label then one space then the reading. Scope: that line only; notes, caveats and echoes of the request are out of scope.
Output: 8:09
